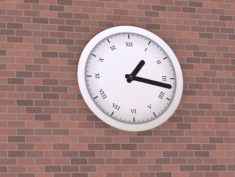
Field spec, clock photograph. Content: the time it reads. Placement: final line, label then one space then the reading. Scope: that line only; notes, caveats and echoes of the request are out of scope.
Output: 1:17
